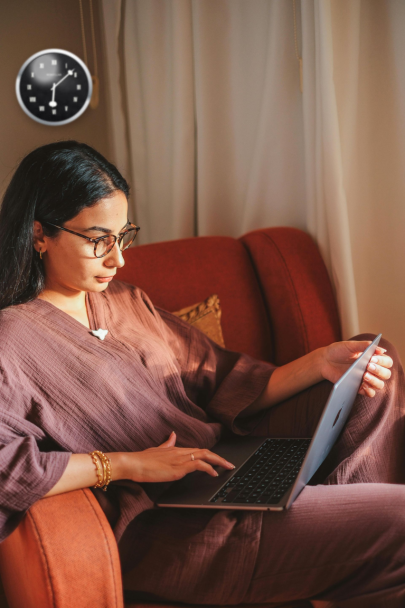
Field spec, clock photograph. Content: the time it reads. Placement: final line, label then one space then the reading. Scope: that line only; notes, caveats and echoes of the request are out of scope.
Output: 6:08
